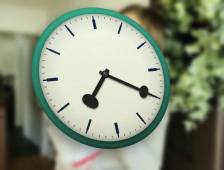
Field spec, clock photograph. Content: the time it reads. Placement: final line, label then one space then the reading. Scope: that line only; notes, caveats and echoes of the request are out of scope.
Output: 7:20
